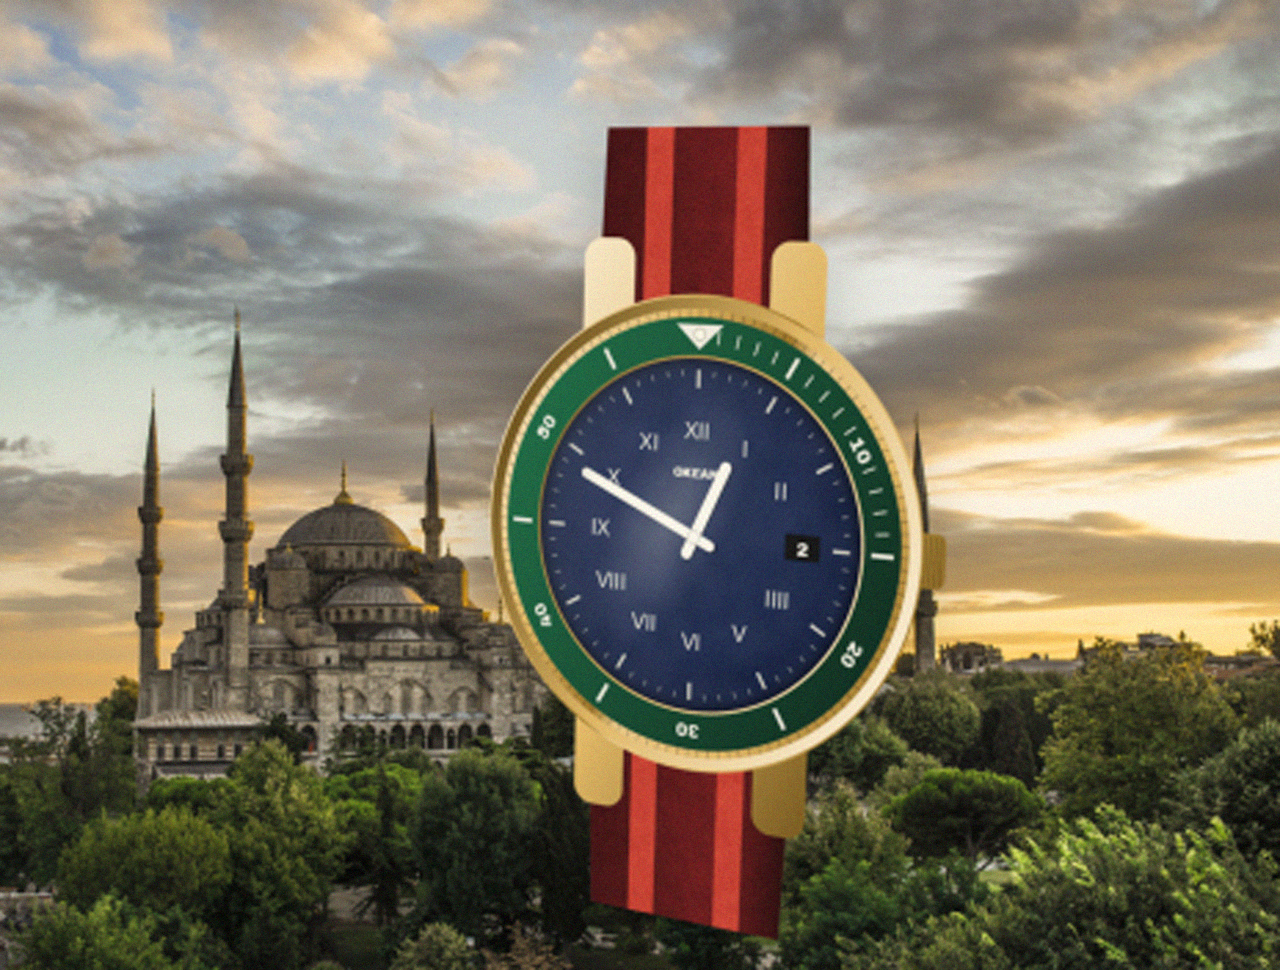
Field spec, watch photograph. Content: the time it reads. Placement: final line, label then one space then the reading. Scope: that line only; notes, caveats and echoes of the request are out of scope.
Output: 12:49
